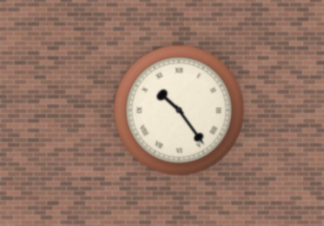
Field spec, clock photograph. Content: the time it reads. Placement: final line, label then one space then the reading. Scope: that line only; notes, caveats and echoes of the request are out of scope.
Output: 10:24
